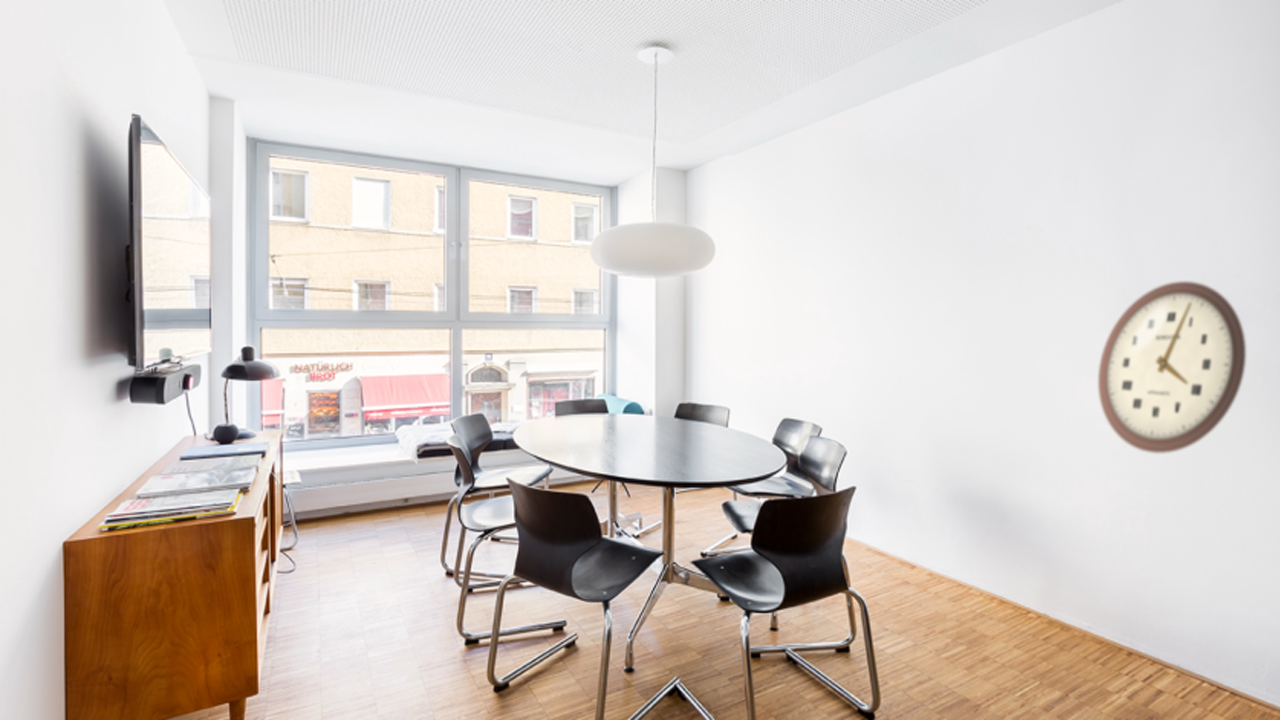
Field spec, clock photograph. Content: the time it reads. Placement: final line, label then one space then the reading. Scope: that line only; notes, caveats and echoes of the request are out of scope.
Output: 4:03
